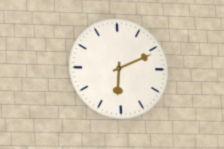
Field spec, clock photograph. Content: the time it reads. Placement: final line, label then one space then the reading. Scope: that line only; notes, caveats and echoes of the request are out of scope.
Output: 6:11
